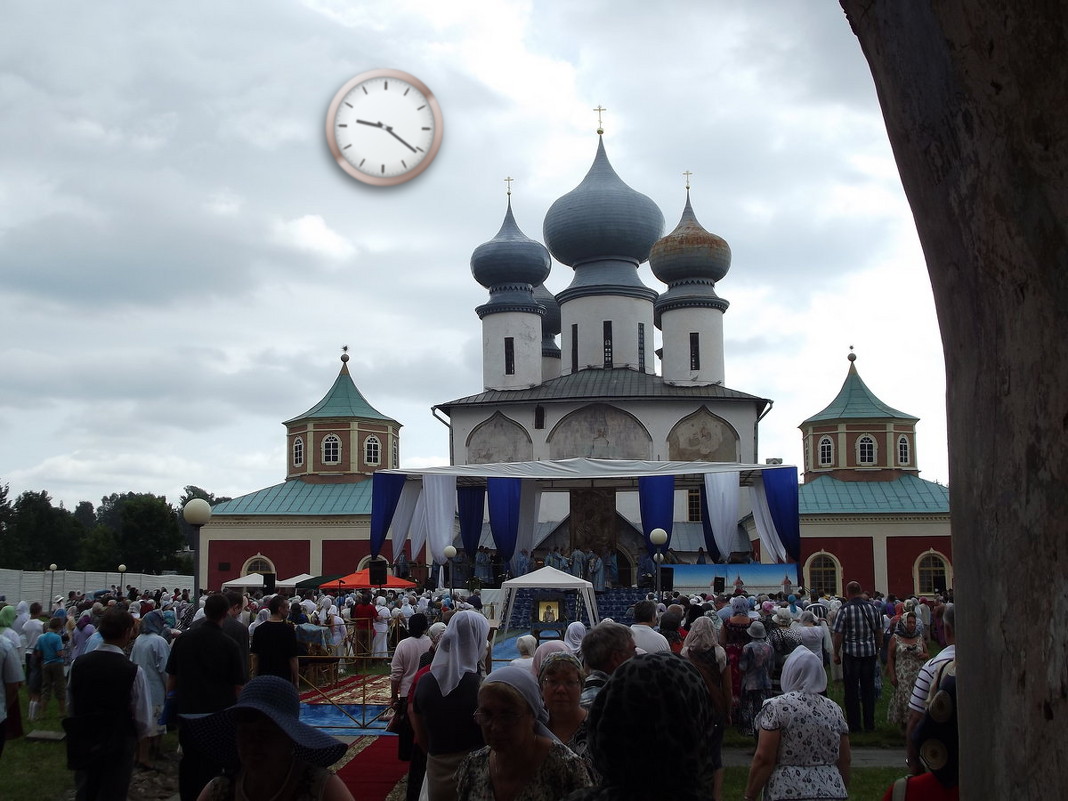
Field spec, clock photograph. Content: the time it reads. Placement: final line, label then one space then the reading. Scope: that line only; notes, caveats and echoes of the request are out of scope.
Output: 9:21
